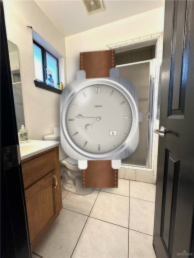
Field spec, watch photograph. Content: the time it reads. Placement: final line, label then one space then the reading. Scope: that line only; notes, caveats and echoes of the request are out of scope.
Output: 7:46
